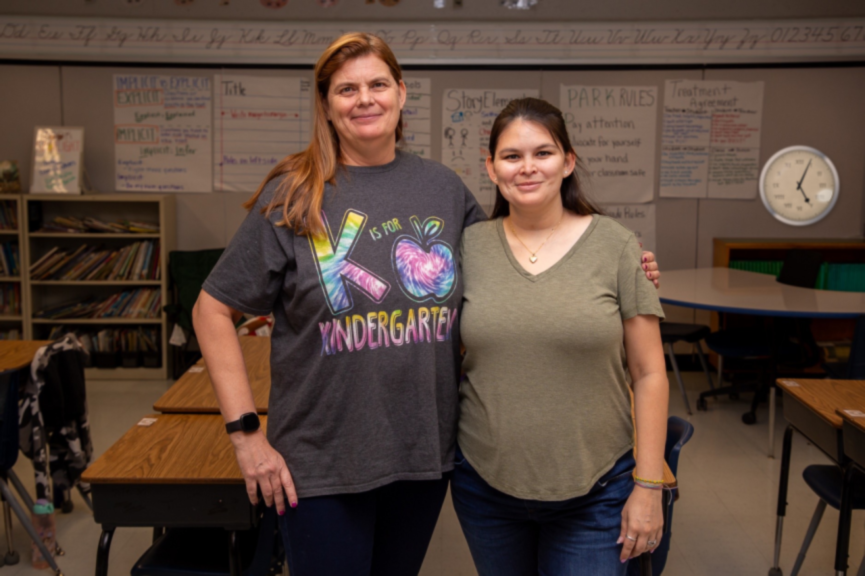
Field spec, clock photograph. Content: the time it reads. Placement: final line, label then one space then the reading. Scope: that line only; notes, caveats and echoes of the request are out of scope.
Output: 5:04
